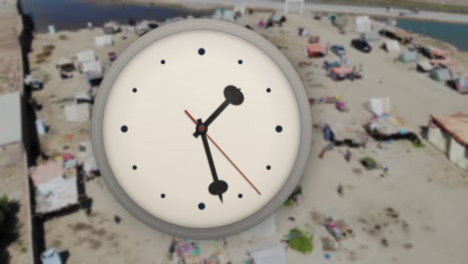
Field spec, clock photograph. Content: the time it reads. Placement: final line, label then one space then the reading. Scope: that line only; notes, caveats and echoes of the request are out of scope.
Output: 1:27:23
